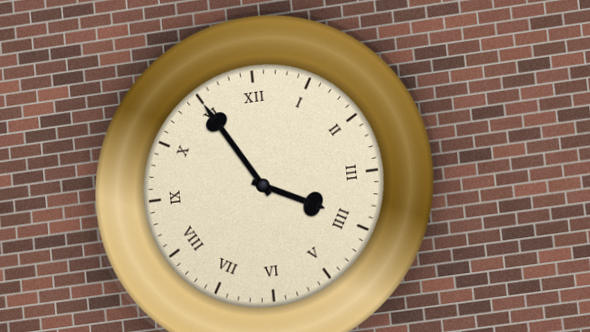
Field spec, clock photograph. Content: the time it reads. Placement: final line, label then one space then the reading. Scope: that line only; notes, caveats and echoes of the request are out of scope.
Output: 3:55
